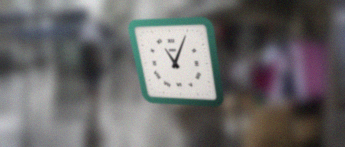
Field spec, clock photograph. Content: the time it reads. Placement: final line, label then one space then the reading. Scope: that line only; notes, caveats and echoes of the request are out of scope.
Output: 11:05
